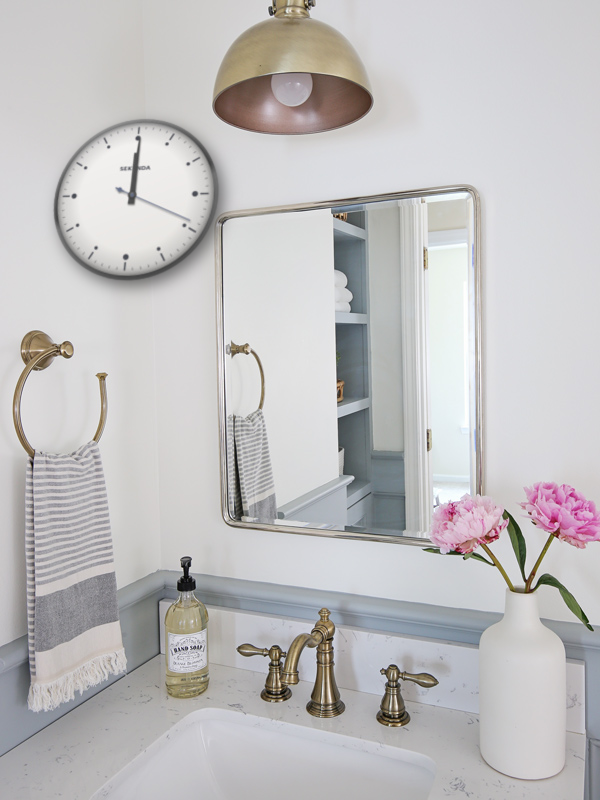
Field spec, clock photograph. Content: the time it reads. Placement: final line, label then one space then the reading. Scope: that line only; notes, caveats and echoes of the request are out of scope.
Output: 12:00:19
